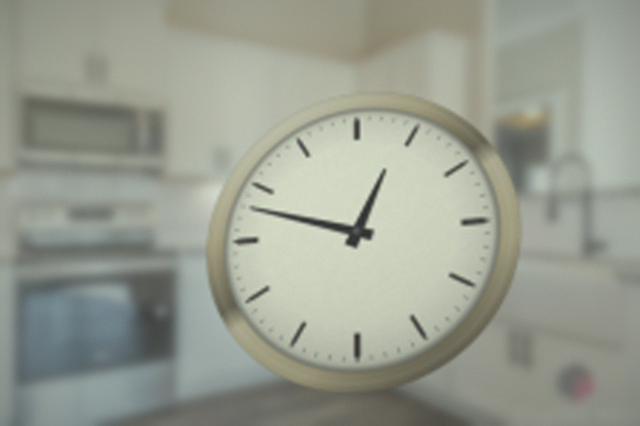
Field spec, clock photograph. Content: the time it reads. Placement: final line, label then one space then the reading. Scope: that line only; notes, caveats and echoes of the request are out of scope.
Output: 12:48
